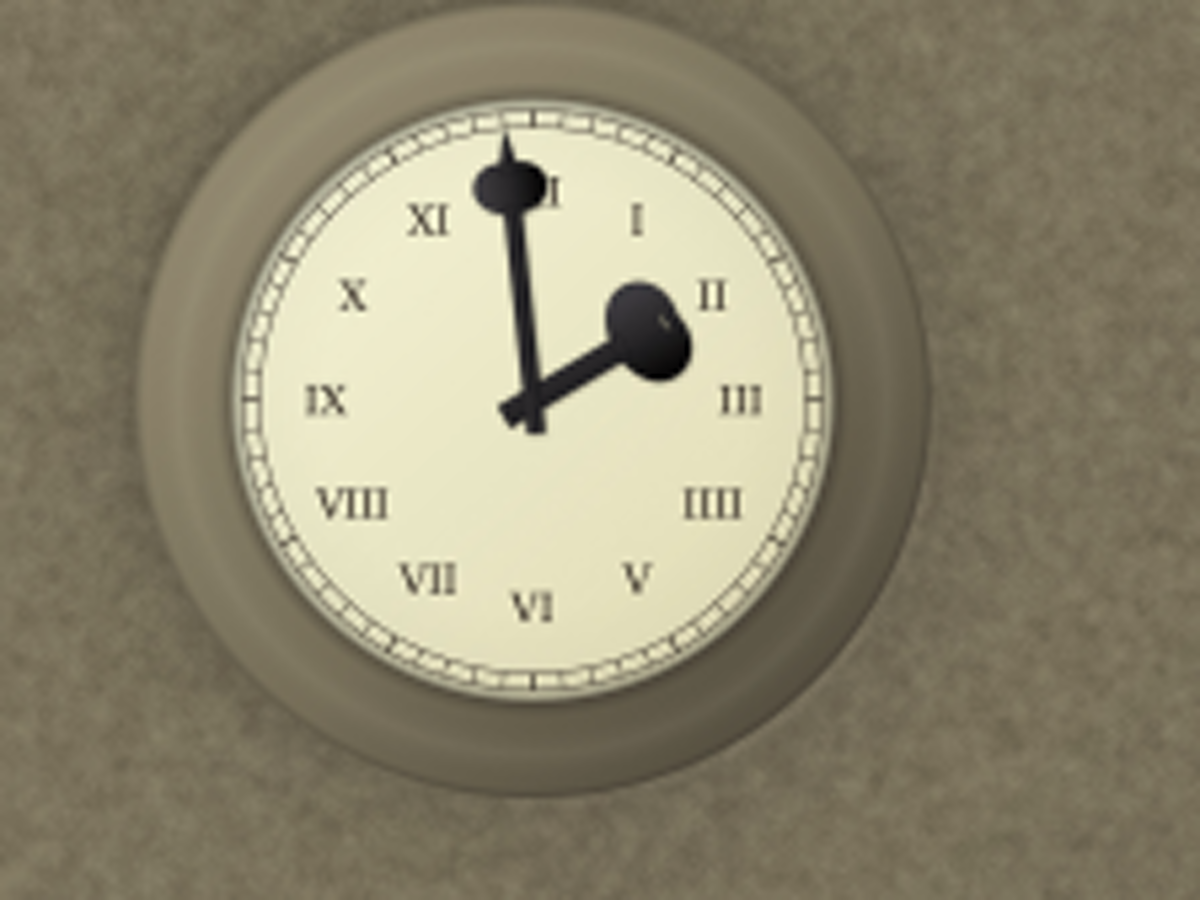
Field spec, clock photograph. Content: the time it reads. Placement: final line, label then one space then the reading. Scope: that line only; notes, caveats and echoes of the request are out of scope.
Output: 1:59
